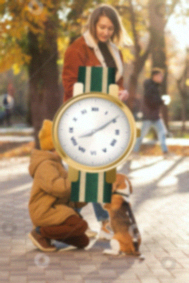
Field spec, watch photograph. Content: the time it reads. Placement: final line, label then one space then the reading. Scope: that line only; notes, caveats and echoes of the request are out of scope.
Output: 8:09
